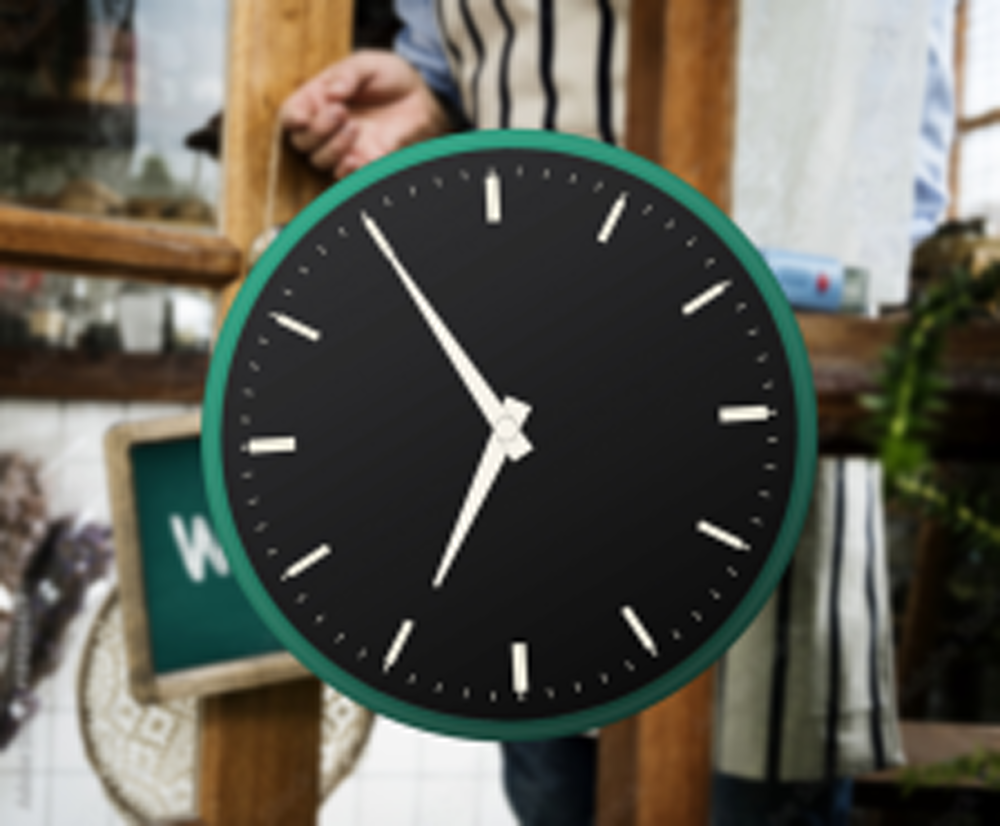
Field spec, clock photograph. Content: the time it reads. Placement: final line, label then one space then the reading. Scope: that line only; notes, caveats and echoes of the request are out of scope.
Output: 6:55
